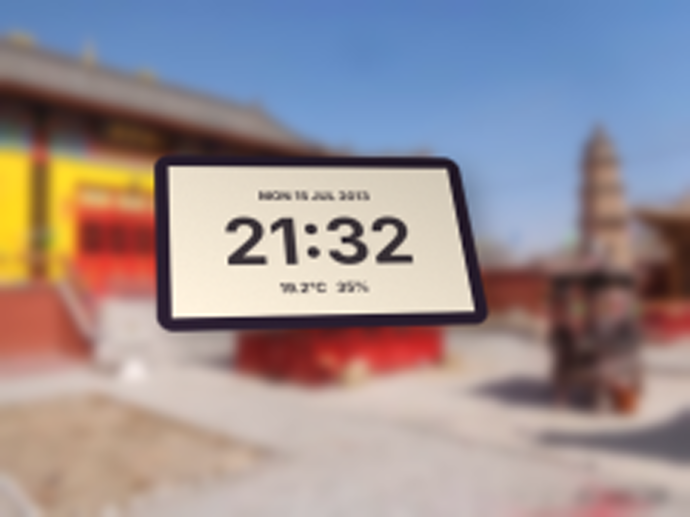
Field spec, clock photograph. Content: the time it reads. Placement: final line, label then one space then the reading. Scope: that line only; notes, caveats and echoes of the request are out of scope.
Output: 21:32
